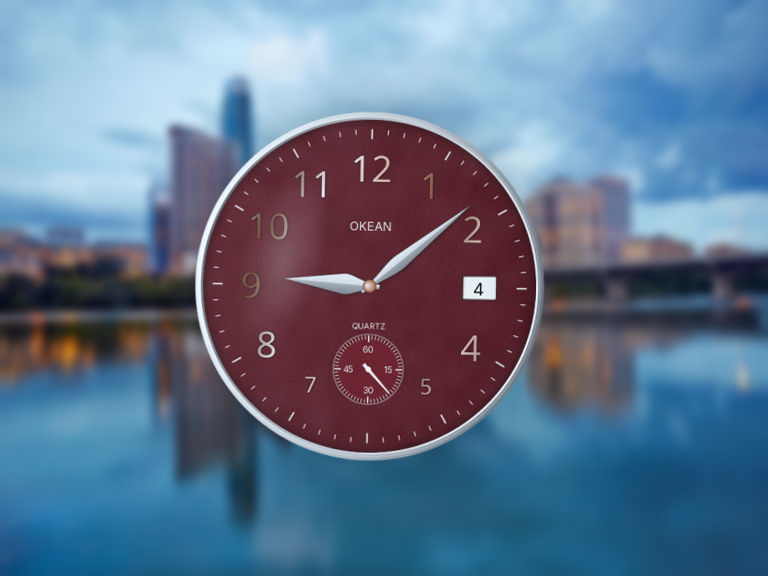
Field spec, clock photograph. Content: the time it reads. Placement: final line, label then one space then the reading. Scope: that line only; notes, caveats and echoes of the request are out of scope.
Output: 9:08:23
